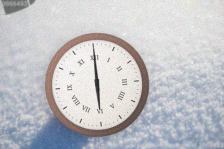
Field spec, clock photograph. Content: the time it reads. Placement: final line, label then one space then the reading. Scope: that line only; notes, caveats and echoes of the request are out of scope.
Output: 6:00
